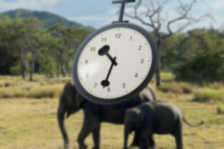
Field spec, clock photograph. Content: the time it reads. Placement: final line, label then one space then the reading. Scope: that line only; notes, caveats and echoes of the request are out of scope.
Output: 10:32
